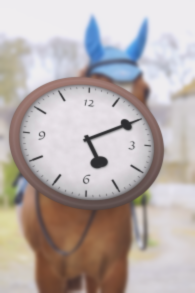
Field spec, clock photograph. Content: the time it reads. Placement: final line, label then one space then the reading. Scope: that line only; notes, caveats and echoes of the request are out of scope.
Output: 5:10
